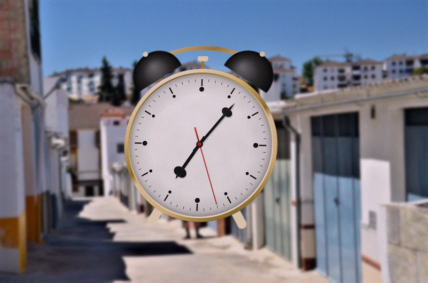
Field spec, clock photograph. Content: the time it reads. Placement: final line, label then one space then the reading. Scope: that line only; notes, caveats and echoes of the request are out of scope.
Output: 7:06:27
